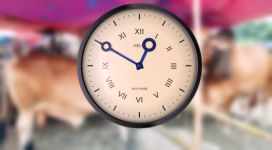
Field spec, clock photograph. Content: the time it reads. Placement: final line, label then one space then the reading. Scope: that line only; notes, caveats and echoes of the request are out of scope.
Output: 12:50
